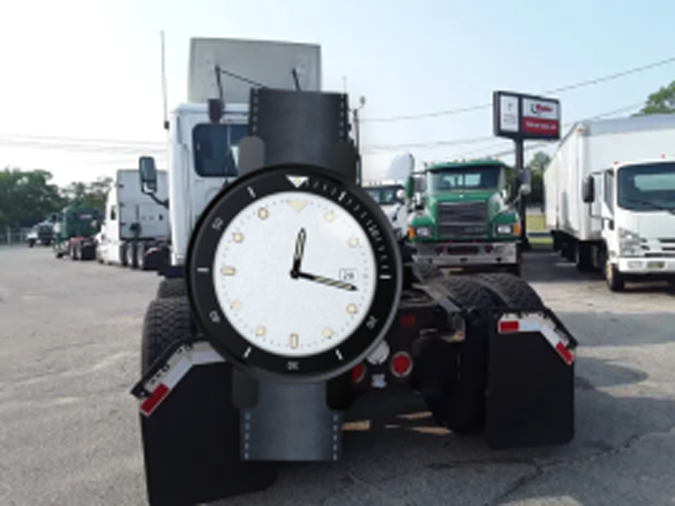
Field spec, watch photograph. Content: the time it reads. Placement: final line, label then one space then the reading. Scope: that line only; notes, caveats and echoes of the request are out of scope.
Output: 12:17
